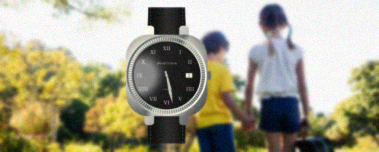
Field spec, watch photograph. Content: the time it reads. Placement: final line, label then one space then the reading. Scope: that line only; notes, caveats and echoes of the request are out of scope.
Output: 5:28
